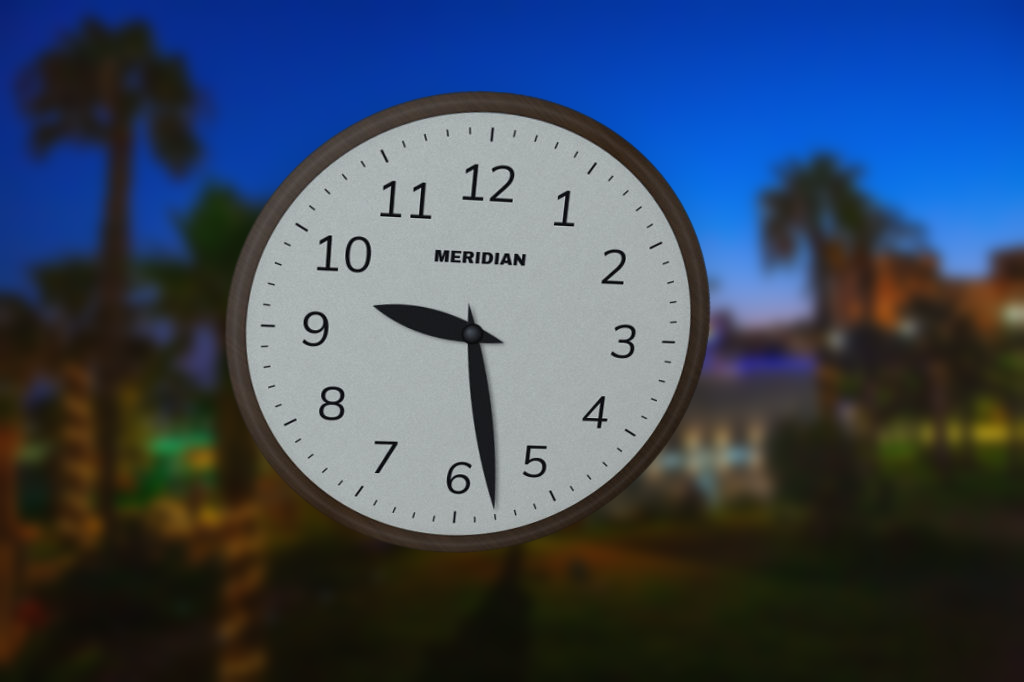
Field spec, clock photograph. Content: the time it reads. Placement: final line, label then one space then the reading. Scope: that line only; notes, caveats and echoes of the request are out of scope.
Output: 9:28
